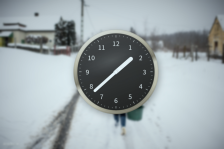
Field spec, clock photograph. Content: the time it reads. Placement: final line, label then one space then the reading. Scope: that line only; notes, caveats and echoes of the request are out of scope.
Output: 1:38
